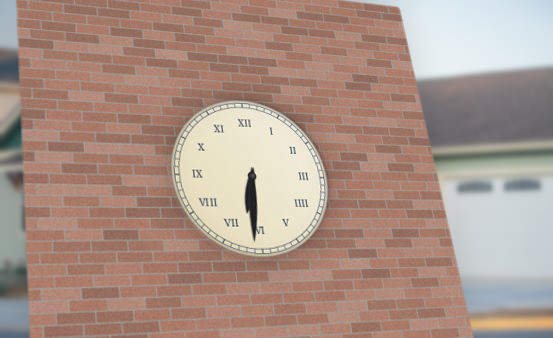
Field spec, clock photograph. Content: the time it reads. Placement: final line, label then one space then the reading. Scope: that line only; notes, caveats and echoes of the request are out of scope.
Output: 6:31
